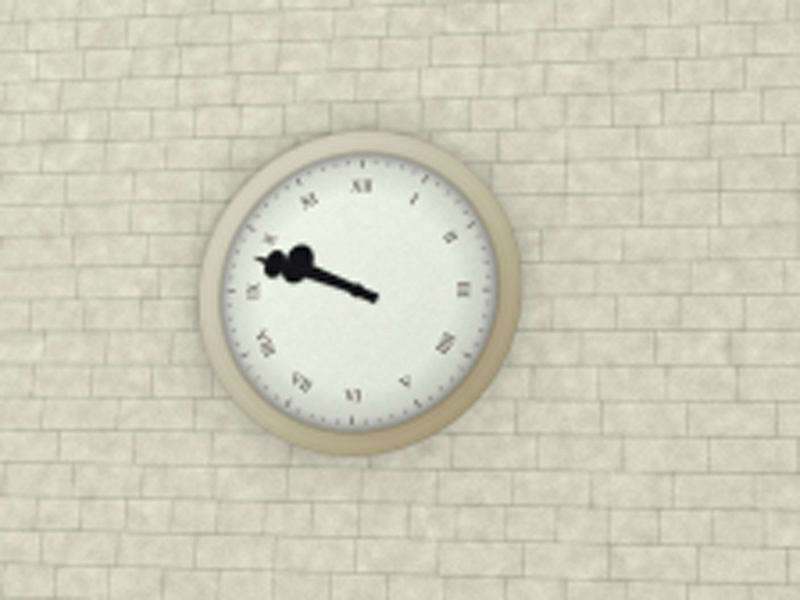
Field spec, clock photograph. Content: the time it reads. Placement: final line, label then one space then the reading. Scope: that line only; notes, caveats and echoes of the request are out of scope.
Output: 9:48
